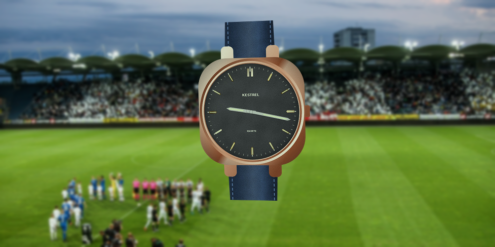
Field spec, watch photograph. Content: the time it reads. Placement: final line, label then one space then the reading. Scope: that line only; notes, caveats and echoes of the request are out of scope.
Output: 9:17
